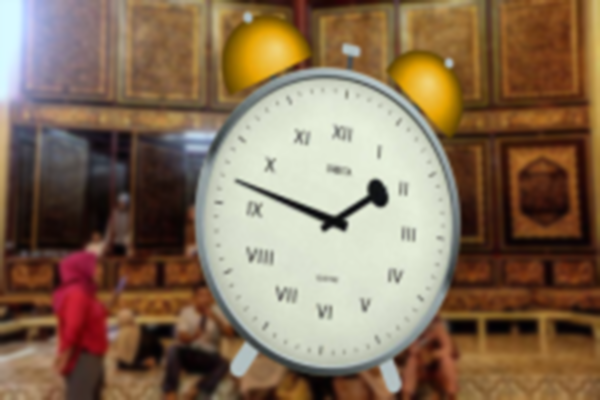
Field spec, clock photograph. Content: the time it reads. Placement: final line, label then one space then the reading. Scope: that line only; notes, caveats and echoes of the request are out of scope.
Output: 1:47
